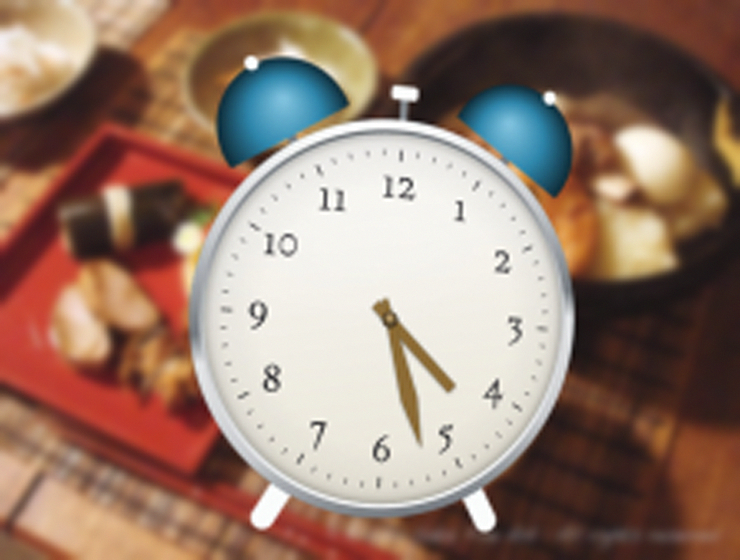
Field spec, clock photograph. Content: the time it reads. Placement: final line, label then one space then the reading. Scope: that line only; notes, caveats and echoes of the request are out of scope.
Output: 4:27
